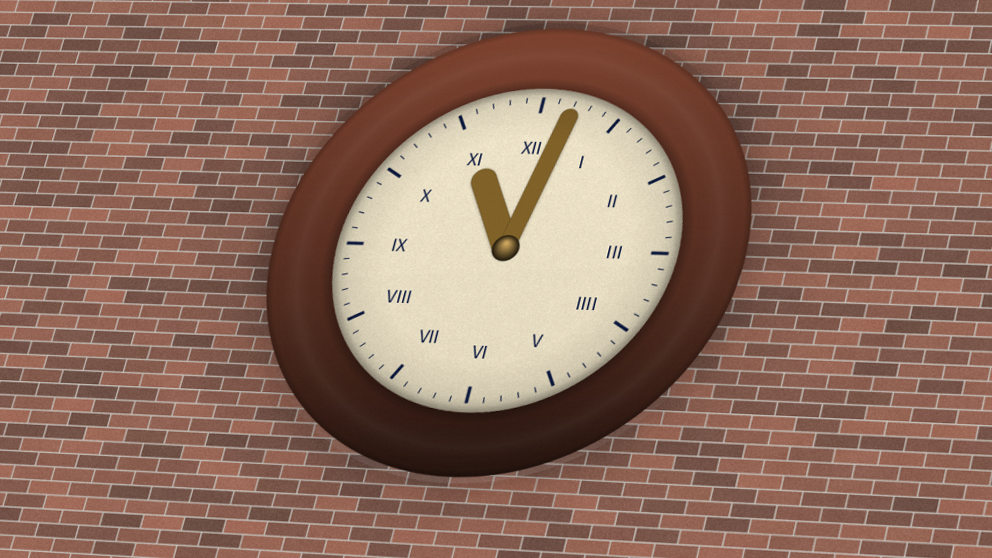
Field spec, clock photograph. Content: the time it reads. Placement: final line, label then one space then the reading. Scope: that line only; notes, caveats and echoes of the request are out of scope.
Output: 11:02
